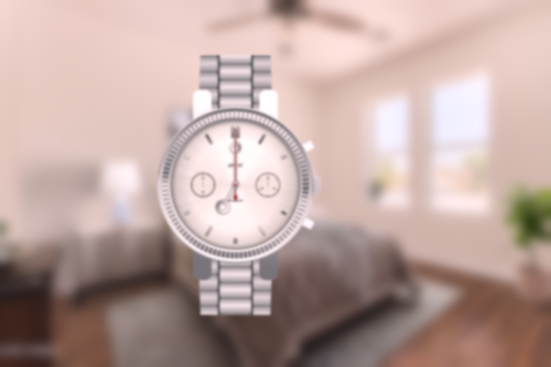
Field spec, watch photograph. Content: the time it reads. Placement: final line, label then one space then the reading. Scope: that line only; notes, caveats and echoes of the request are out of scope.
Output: 7:00
